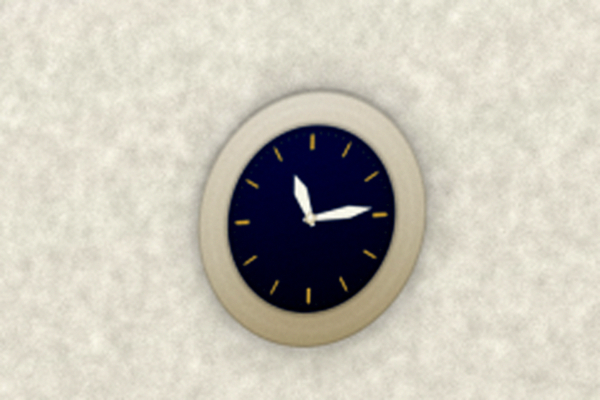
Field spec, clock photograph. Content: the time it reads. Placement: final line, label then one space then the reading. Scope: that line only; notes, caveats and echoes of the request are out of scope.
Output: 11:14
